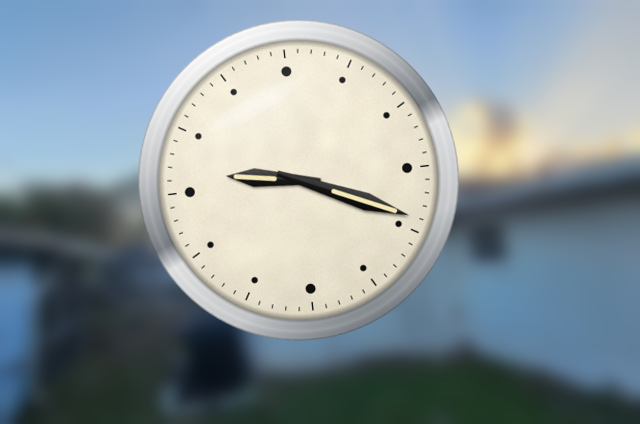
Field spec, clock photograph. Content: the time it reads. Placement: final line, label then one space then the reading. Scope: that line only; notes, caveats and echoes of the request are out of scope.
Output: 9:19
